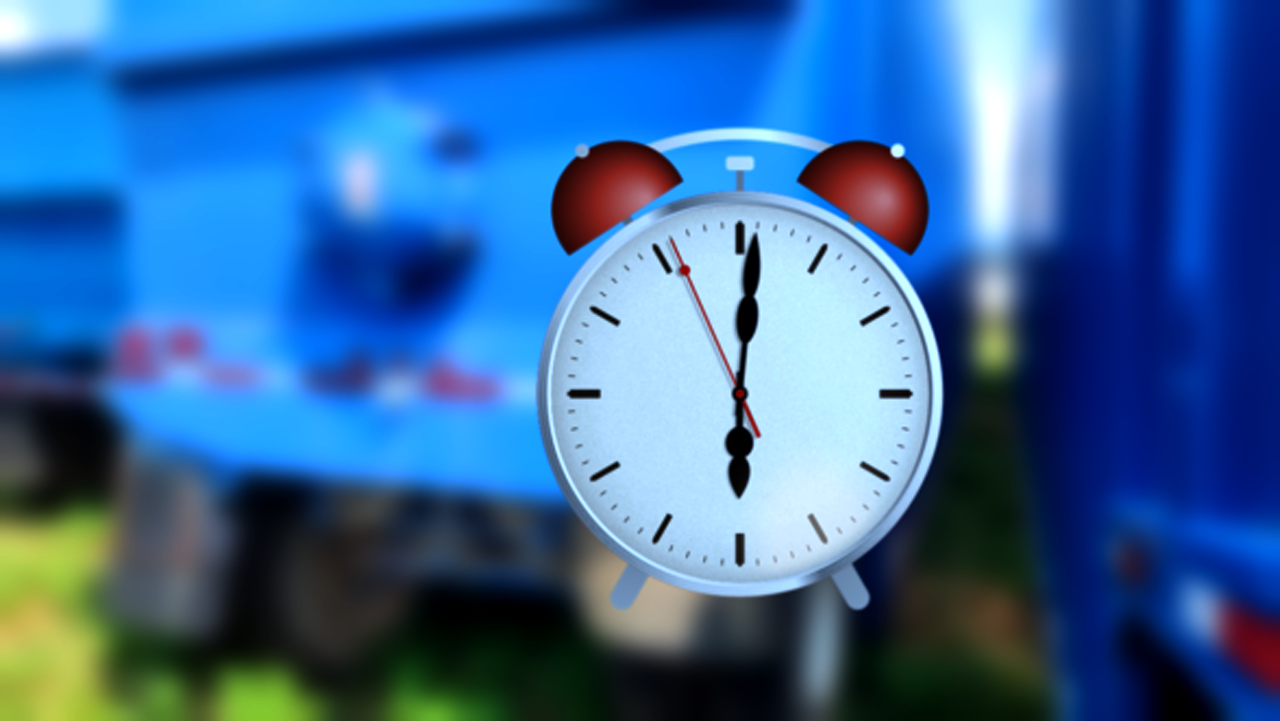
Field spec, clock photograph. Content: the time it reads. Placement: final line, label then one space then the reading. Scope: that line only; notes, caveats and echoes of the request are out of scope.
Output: 6:00:56
